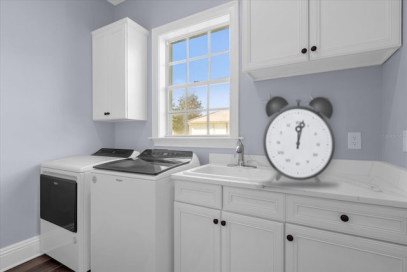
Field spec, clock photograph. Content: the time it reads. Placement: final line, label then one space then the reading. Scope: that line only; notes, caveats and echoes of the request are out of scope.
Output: 12:02
